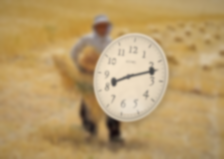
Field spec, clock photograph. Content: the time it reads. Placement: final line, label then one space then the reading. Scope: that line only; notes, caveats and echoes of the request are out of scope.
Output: 8:12
